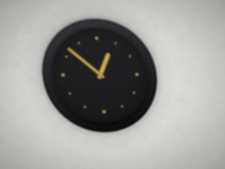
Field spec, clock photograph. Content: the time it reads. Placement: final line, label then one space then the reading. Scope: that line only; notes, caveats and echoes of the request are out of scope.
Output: 12:52
